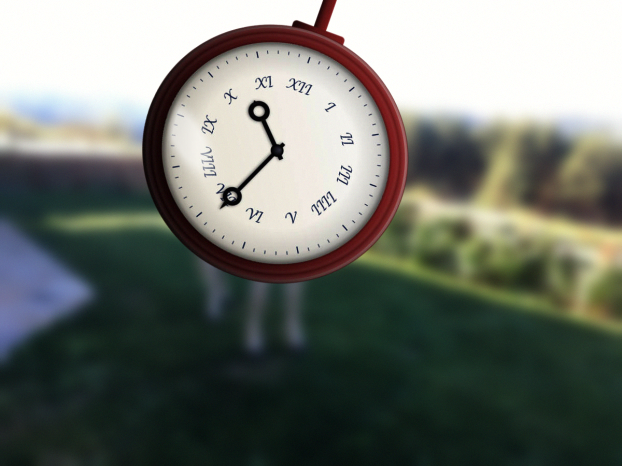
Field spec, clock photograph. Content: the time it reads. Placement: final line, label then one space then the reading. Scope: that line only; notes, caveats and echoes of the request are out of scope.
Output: 10:34
